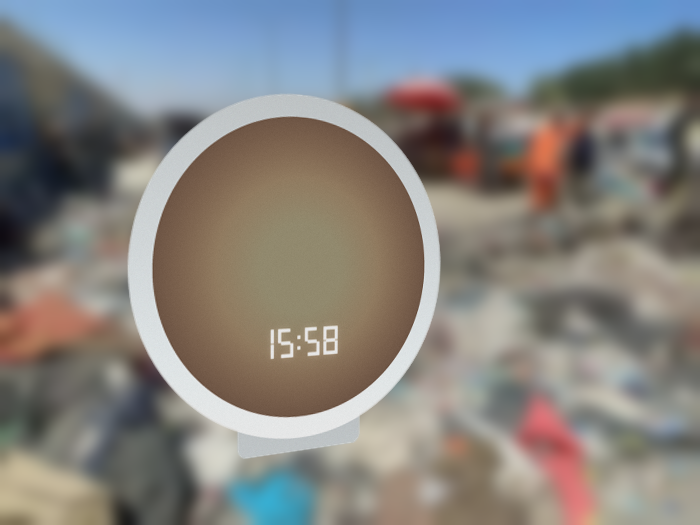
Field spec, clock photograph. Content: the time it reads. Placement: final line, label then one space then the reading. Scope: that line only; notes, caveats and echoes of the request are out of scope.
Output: 15:58
